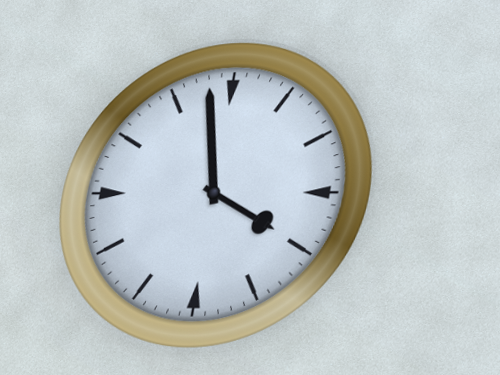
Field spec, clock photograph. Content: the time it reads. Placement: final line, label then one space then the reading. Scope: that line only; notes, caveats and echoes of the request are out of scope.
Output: 3:58
